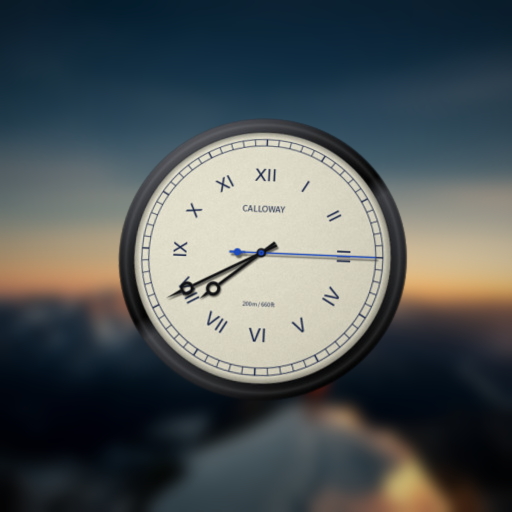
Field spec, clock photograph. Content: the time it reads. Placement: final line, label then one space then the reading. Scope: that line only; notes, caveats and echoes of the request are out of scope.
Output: 7:40:15
